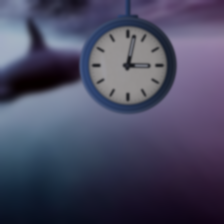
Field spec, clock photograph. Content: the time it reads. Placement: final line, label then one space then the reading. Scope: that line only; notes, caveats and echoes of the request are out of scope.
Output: 3:02
